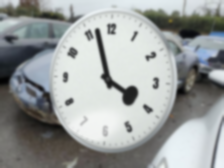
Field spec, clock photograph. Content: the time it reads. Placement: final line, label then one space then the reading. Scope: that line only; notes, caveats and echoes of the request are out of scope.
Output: 3:57
